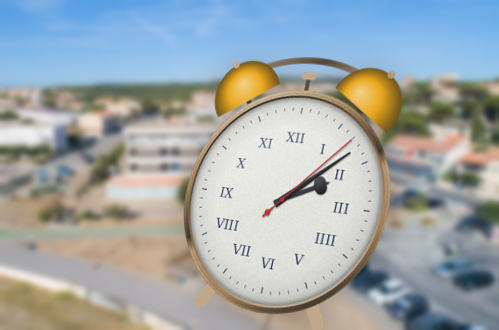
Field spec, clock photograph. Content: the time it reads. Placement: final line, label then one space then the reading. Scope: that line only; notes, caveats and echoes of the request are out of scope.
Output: 2:08:07
